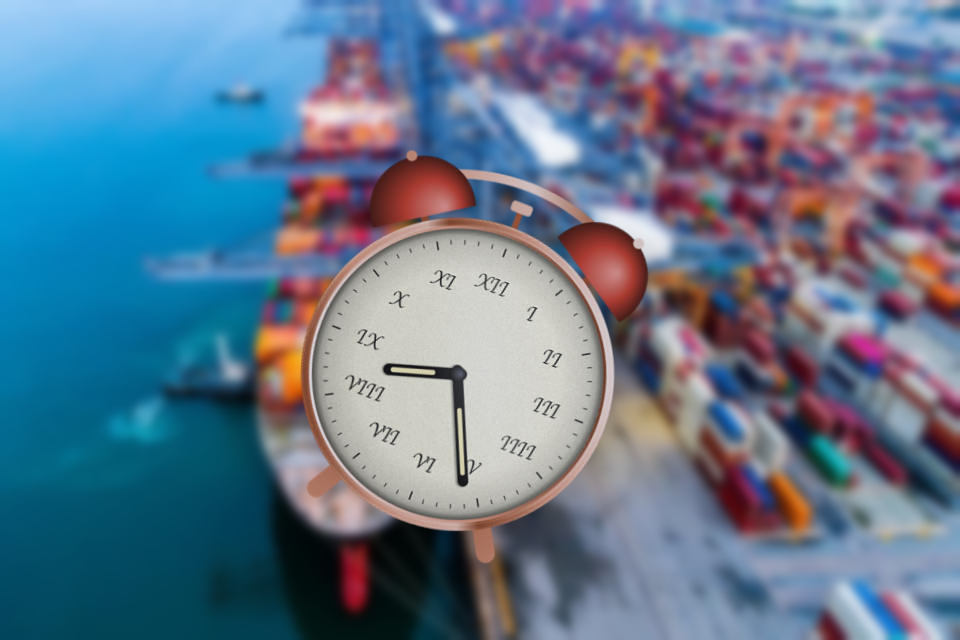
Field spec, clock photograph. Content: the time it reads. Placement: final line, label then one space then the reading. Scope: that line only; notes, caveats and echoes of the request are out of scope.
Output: 8:26
